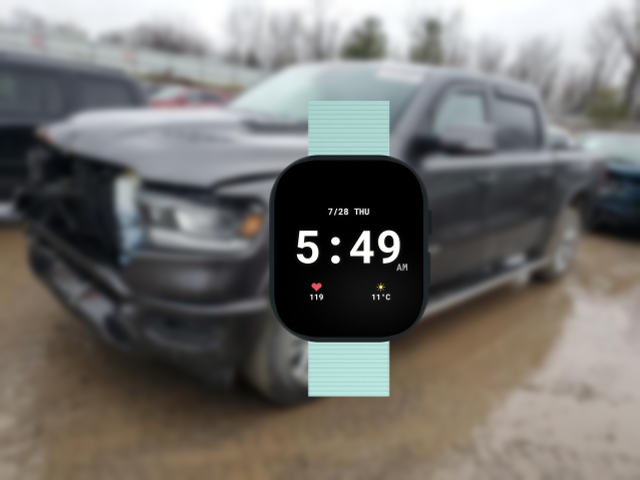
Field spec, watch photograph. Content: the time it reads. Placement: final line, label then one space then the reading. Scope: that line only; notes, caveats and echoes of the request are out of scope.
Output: 5:49
